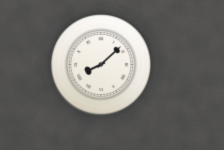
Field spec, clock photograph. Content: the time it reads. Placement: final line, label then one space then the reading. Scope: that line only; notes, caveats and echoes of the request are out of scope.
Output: 8:08
